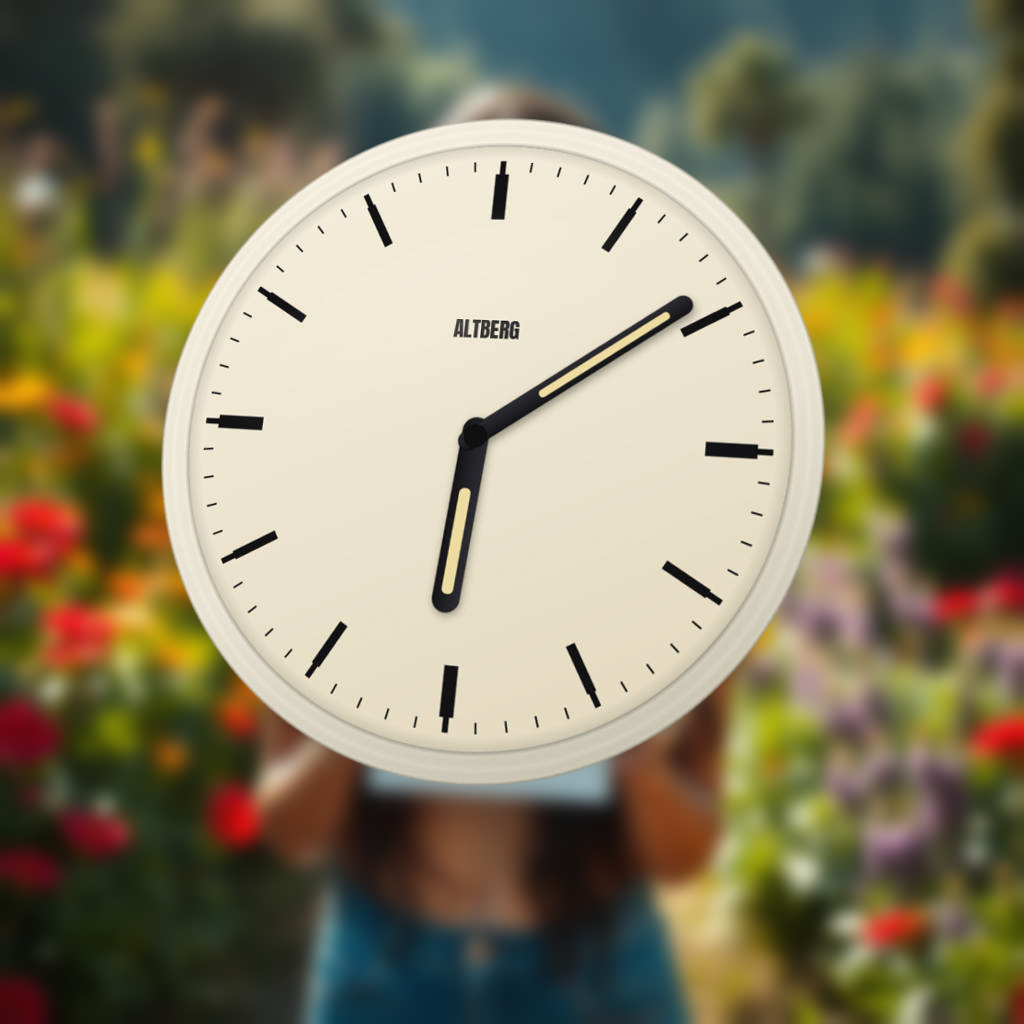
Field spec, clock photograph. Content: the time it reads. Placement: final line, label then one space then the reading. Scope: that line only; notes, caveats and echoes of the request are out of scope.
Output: 6:09
